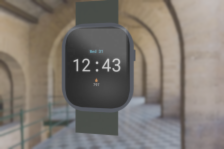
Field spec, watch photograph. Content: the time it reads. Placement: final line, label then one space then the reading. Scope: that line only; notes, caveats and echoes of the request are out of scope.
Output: 12:43
